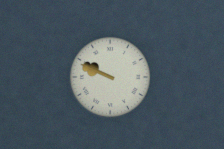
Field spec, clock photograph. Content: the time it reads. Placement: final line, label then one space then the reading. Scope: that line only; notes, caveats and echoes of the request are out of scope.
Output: 9:49
